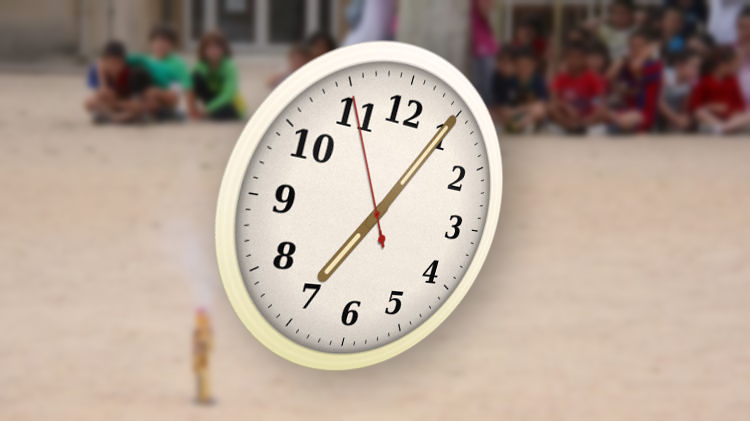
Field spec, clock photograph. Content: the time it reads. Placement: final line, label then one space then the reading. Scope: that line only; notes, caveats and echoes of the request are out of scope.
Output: 7:04:55
